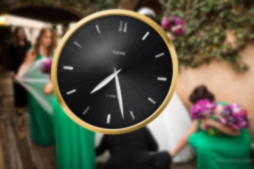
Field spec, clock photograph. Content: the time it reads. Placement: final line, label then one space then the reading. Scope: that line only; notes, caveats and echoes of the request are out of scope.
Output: 7:27
